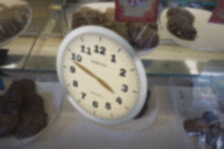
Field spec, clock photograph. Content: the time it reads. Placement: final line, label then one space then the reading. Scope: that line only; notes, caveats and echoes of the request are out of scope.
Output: 3:48
